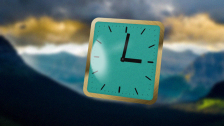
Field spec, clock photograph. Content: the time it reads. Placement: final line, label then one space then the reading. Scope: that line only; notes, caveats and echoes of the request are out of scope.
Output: 3:01
